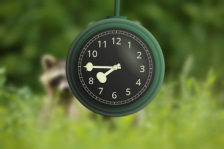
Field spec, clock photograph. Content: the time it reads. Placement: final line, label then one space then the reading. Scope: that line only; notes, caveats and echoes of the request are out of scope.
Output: 7:45
